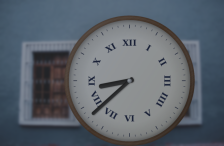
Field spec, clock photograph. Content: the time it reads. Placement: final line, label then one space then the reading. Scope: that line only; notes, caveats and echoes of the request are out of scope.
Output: 8:38
